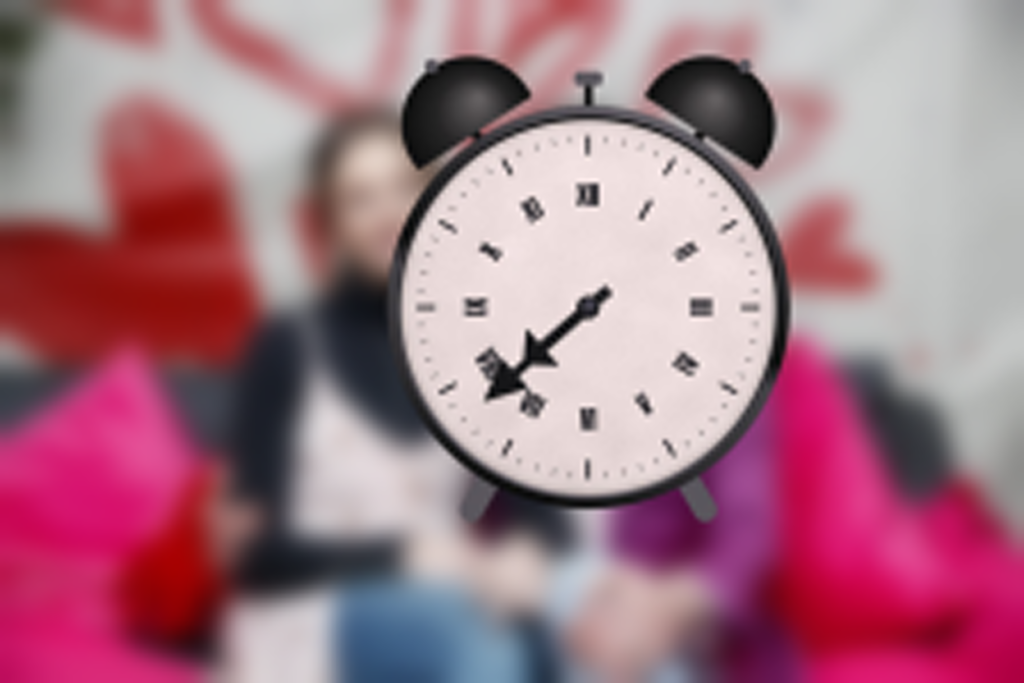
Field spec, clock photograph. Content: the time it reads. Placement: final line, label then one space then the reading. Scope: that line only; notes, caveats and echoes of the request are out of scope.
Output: 7:38
